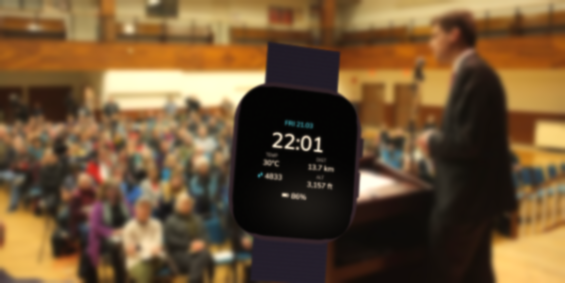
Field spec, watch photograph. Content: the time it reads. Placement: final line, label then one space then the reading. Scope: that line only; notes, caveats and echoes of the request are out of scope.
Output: 22:01
